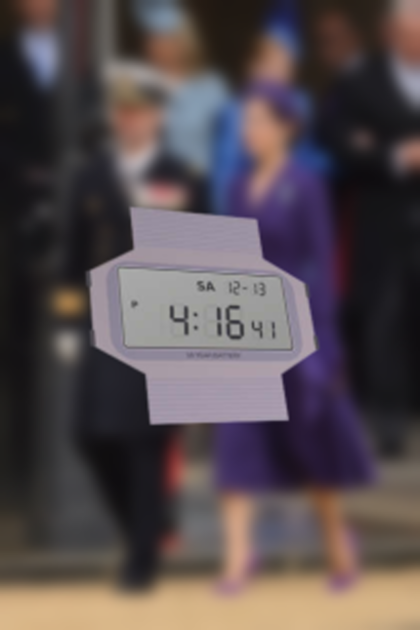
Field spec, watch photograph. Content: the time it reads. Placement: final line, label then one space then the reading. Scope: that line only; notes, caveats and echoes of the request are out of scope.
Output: 4:16:41
